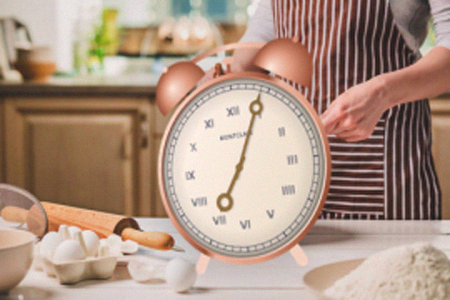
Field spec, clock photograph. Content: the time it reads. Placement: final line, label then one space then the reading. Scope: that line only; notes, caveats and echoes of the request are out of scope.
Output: 7:04
